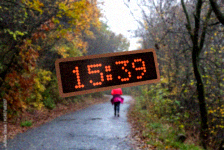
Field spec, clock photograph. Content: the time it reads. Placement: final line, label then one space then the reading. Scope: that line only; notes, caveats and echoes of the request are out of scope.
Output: 15:39
